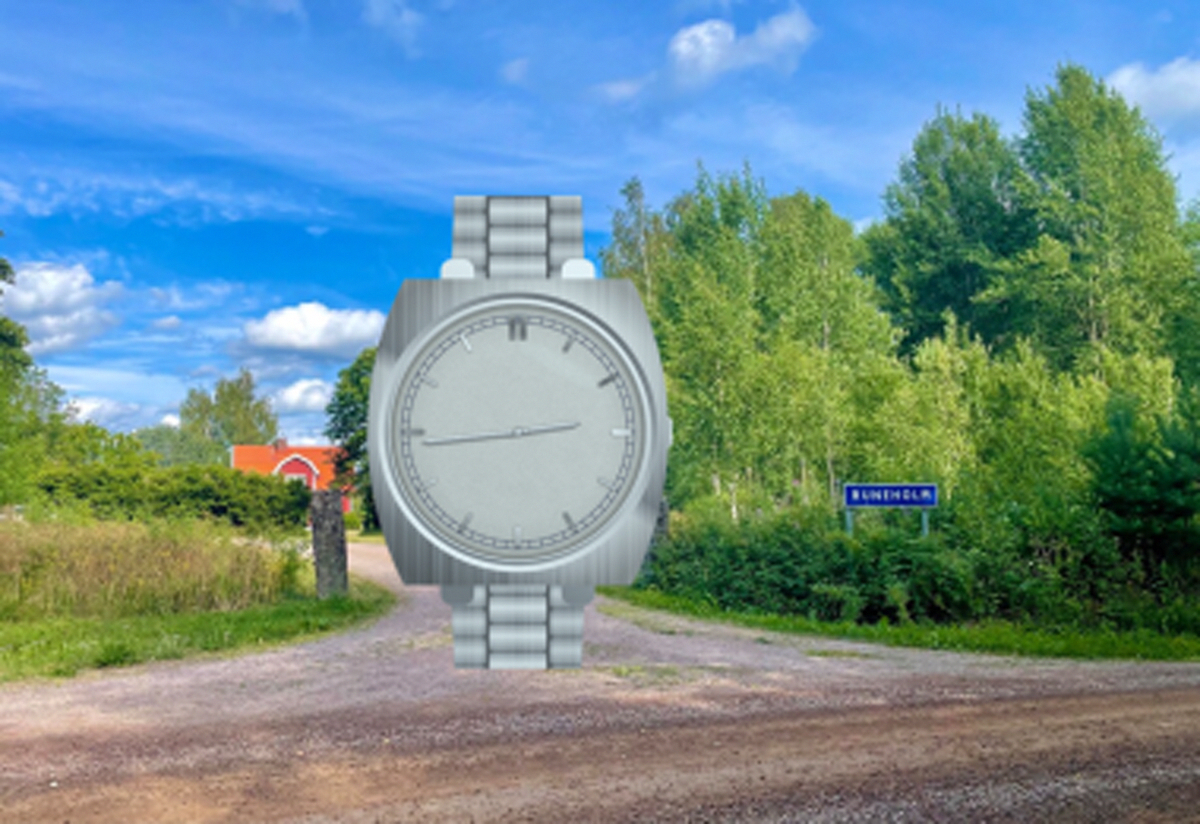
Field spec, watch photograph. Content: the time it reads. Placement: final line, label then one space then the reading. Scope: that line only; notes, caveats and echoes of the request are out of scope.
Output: 2:44
